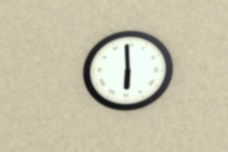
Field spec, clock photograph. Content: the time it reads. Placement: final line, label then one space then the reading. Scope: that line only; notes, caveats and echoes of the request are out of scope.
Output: 5:59
